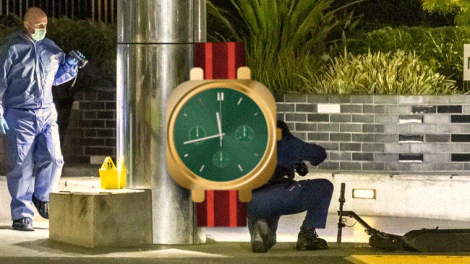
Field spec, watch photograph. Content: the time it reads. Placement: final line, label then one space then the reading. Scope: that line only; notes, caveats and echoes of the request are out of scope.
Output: 11:43
